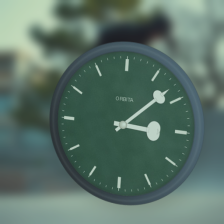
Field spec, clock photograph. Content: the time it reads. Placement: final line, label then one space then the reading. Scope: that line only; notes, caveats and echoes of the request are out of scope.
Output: 3:08
